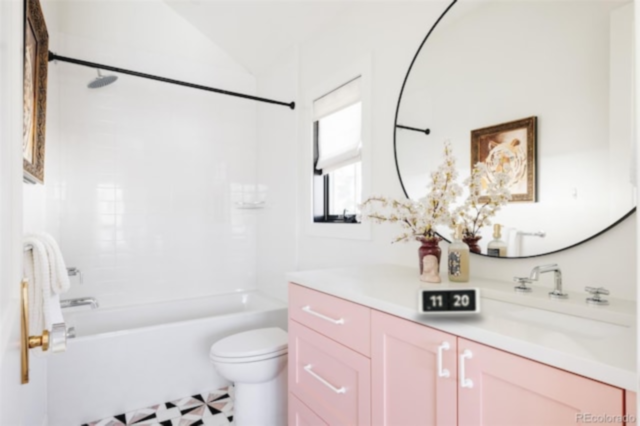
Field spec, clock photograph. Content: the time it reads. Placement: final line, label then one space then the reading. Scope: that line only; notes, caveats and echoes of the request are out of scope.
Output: 11:20
